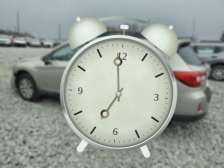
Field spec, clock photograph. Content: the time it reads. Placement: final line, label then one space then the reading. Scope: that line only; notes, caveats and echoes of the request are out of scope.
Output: 6:59
